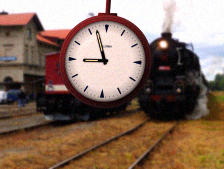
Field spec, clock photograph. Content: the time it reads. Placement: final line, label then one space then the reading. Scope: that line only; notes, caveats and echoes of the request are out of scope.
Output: 8:57
